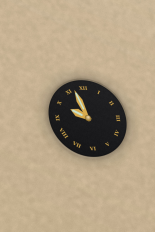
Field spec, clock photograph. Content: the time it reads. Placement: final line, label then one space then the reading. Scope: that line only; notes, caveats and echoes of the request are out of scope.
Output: 9:57
